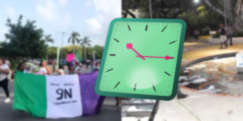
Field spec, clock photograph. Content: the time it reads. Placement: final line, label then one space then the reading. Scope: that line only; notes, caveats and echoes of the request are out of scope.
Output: 10:15
